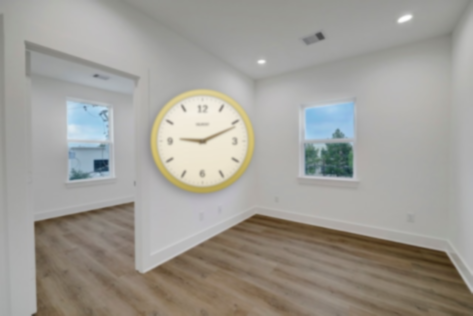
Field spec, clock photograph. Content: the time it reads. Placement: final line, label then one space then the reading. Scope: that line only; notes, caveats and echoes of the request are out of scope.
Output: 9:11
